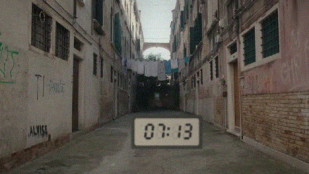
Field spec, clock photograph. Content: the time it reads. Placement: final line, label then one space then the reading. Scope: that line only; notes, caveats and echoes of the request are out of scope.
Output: 7:13
